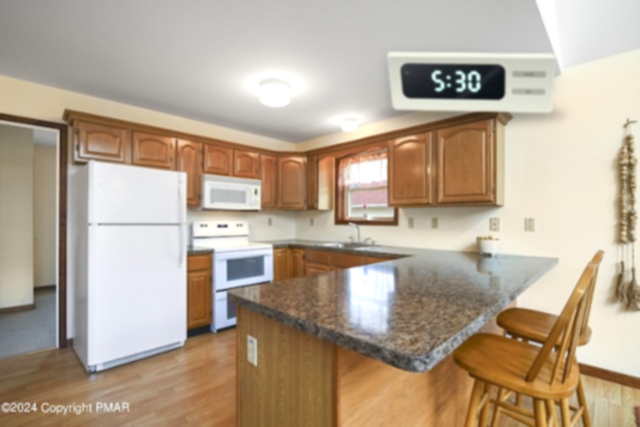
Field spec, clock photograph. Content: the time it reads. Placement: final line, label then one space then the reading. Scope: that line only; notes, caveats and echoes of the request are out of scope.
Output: 5:30
